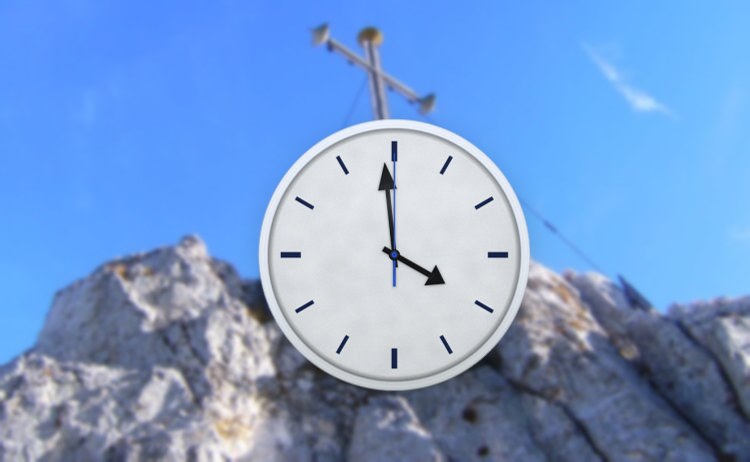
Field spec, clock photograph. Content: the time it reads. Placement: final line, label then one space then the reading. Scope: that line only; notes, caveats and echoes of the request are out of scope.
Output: 3:59:00
